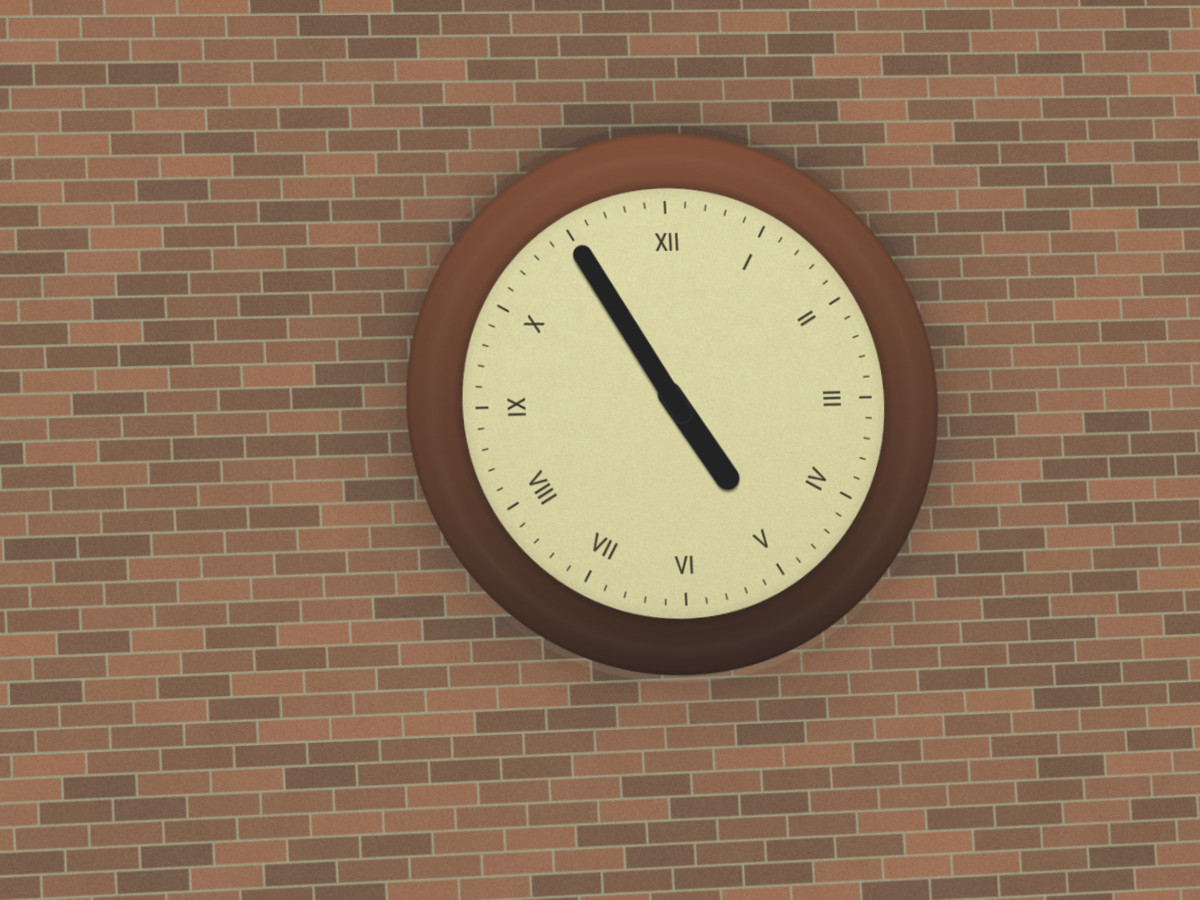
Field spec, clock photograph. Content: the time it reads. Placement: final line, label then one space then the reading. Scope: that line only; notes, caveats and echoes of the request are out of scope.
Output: 4:55
